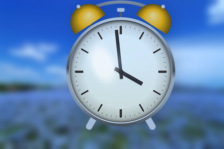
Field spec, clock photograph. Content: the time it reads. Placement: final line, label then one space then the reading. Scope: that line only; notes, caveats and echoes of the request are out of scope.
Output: 3:59
